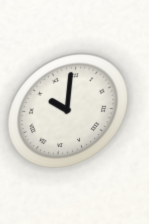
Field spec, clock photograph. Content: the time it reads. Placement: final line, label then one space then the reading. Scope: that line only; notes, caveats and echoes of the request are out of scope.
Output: 9:59
